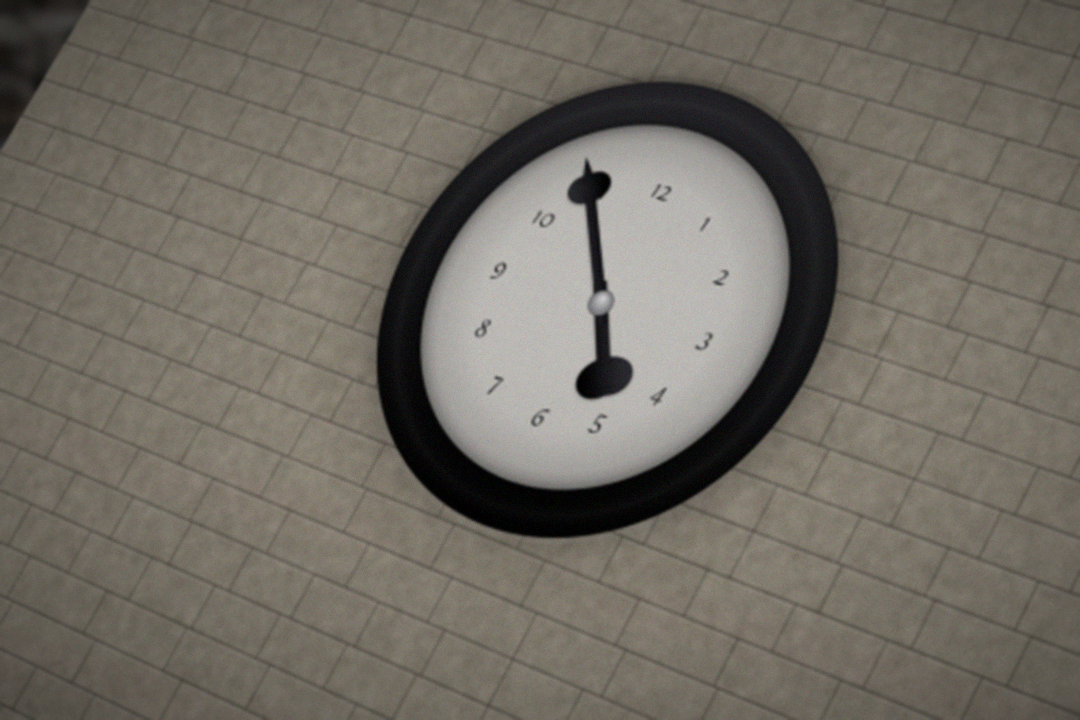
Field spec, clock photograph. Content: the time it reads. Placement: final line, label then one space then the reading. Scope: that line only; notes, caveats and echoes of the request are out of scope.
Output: 4:54
